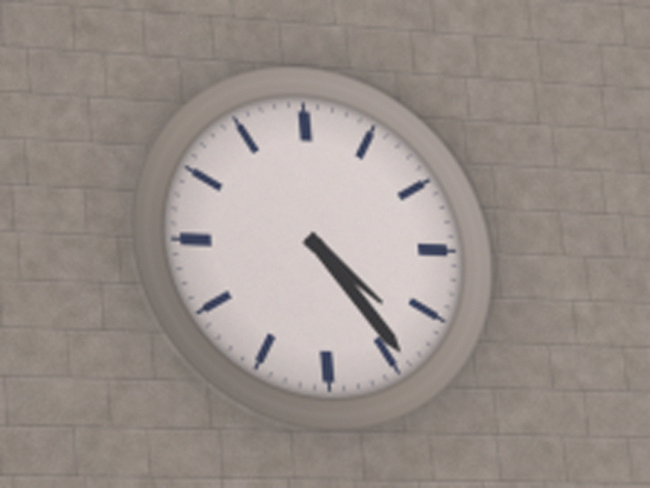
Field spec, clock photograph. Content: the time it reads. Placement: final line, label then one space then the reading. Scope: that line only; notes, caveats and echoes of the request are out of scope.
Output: 4:24
